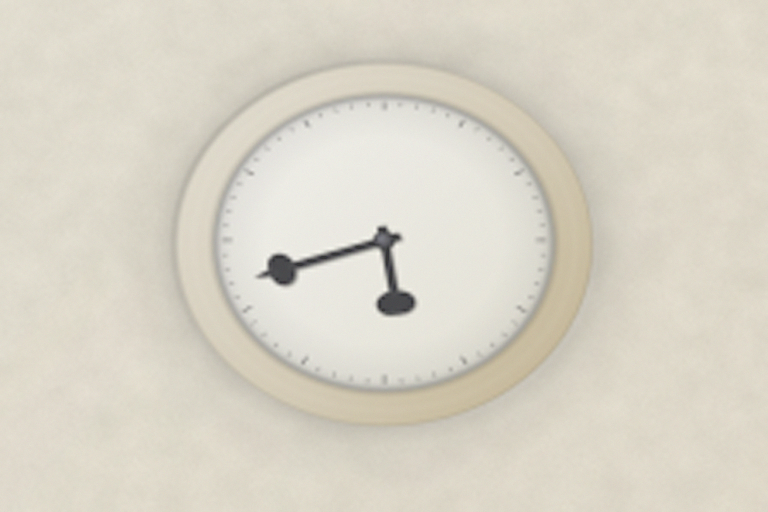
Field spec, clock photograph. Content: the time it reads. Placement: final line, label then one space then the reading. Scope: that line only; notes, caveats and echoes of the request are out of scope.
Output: 5:42
